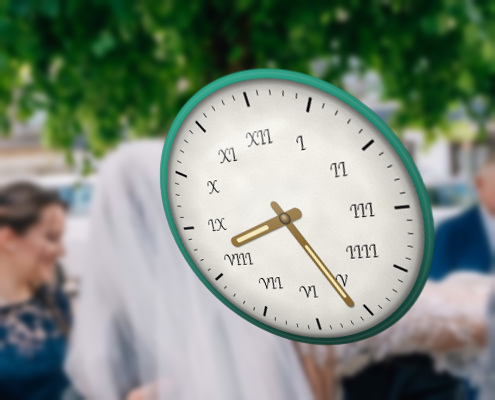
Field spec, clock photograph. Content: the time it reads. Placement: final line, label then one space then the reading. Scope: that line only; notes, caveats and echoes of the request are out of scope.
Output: 8:26
